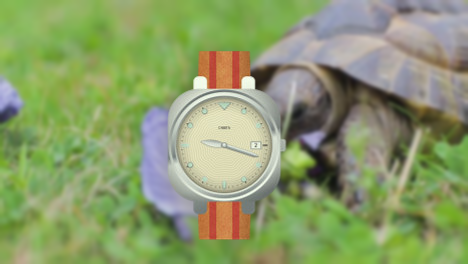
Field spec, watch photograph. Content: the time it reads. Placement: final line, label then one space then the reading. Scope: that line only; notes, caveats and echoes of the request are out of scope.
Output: 9:18
